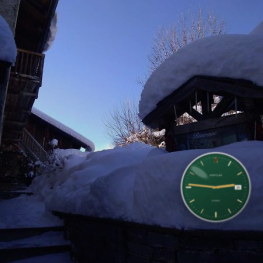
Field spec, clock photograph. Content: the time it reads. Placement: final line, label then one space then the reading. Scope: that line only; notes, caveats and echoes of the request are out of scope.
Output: 2:46
